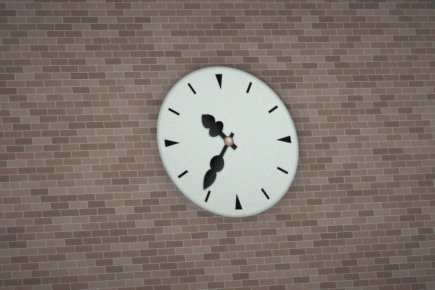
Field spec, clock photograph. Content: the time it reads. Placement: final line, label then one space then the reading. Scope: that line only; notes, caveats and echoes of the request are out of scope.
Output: 10:36
